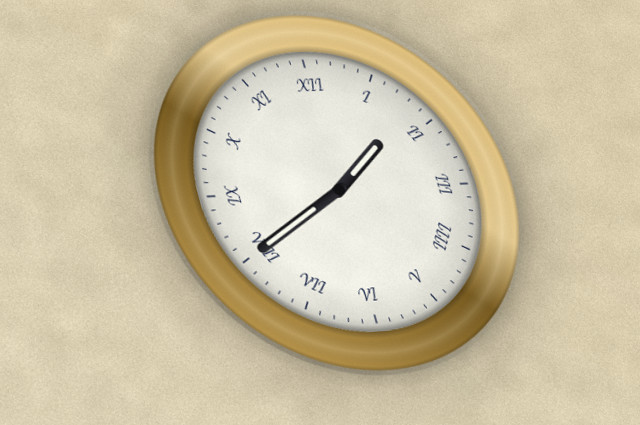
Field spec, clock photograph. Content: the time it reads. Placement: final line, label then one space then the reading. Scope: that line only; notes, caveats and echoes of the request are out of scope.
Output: 1:40
